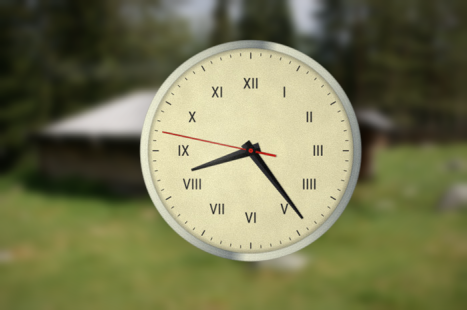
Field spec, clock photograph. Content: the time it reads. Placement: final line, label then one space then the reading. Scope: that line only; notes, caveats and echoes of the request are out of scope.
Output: 8:23:47
